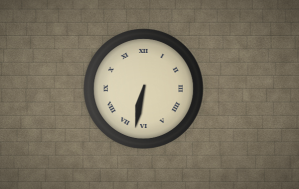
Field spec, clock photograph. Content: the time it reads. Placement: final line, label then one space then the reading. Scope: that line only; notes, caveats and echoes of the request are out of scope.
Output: 6:32
